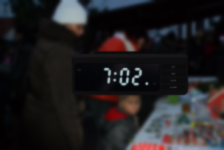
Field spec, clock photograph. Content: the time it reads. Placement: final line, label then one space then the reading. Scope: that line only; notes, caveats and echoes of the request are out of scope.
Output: 7:02
